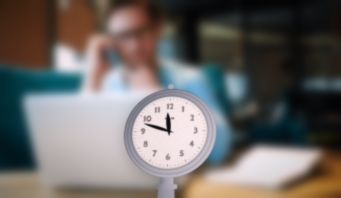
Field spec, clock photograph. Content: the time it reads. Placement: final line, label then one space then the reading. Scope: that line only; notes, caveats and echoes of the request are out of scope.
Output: 11:48
